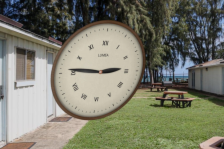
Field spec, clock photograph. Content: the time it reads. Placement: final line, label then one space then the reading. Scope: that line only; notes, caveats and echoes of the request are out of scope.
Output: 2:46
